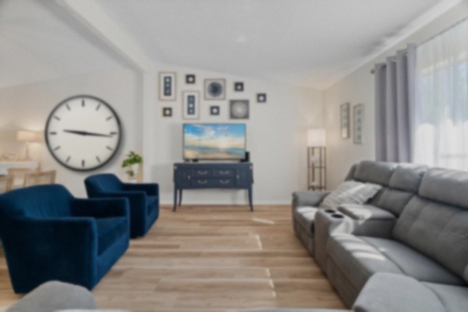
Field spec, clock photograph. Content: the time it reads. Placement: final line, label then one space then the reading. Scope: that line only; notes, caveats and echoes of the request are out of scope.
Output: 9:16
